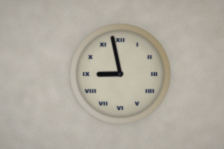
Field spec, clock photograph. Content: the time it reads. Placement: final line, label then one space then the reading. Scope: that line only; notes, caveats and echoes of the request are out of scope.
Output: 8:58
